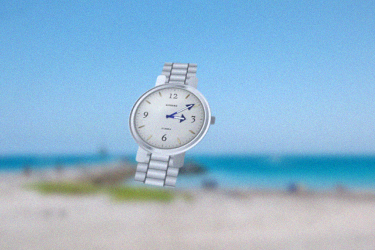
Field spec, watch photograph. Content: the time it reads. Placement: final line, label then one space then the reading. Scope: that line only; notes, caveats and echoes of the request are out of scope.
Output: 3:09
